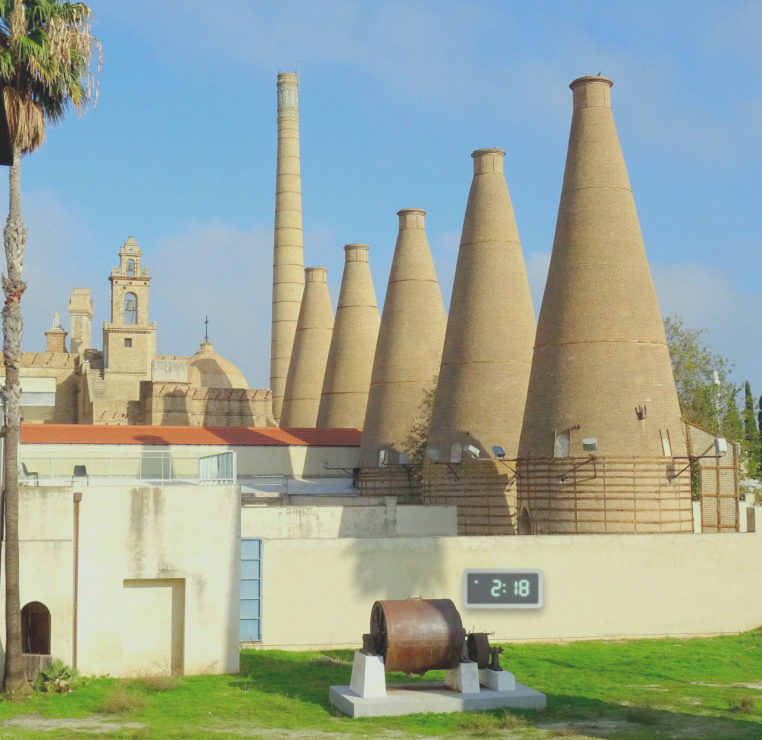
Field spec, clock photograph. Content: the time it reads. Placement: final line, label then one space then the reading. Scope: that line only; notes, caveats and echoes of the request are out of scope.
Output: 2:18
